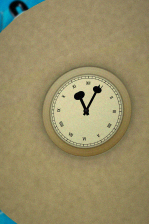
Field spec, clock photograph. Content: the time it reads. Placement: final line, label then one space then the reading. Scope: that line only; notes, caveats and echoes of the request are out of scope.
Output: 11:04
